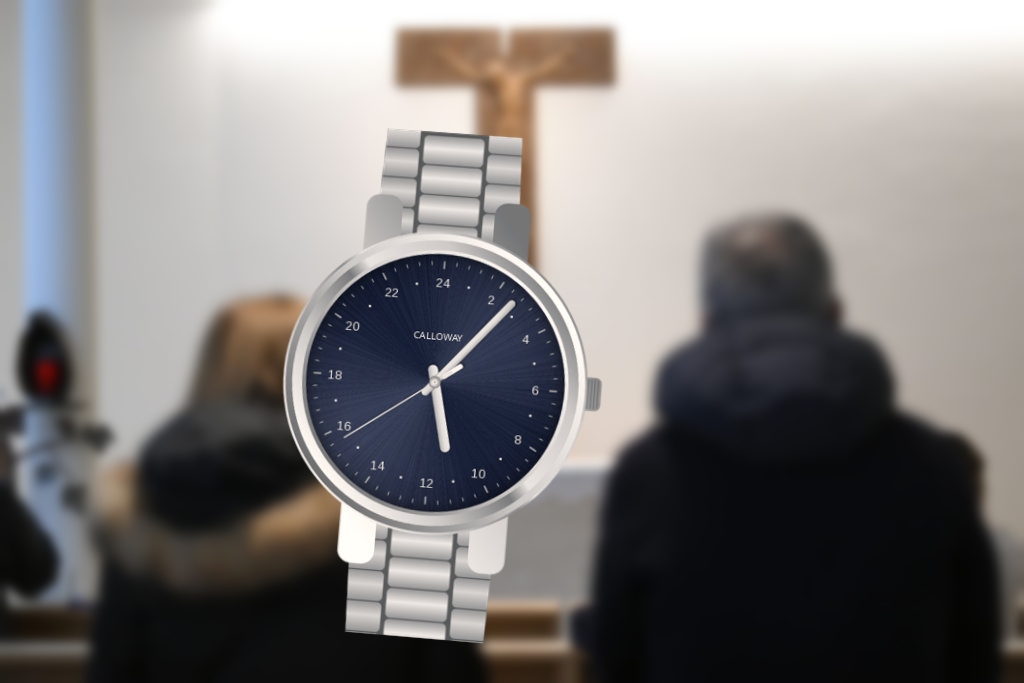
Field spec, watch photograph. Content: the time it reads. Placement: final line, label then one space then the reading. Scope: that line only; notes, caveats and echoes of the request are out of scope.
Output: 11:06:39
